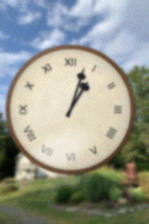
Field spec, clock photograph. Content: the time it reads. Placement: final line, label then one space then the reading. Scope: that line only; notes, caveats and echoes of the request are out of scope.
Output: 1:03
